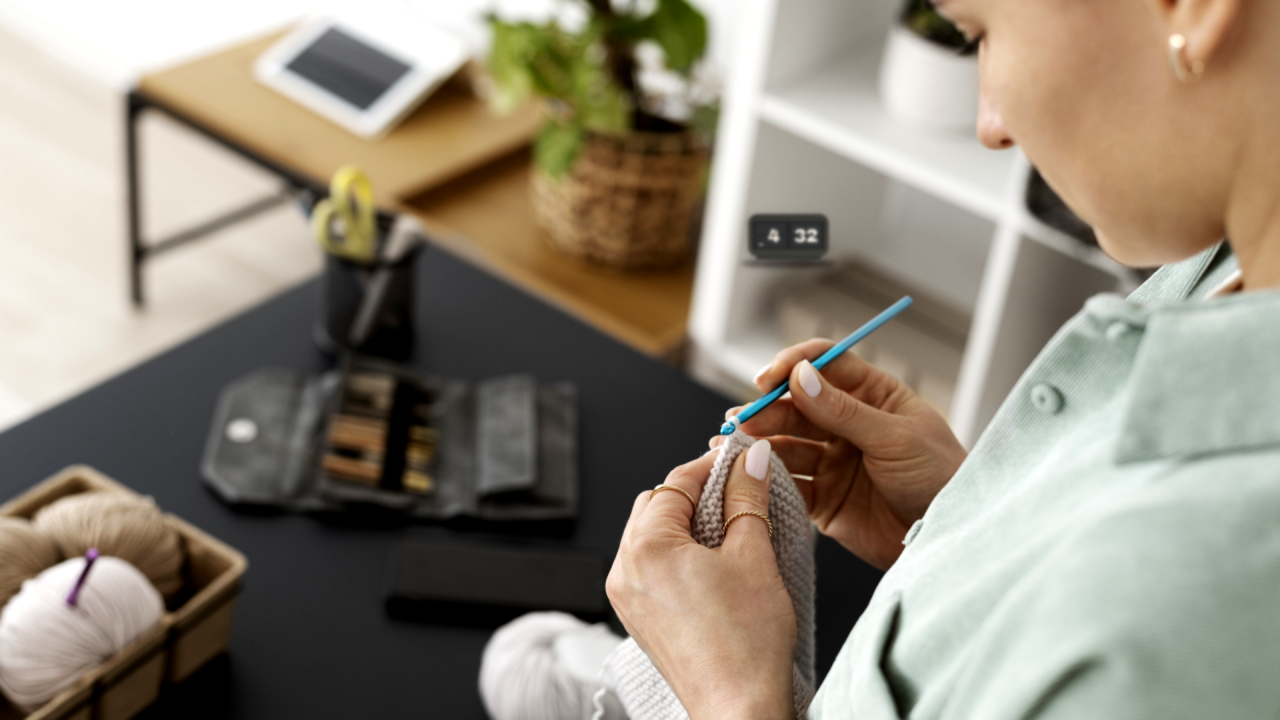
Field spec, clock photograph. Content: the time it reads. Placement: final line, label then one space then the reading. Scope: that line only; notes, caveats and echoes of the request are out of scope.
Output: 4:32
